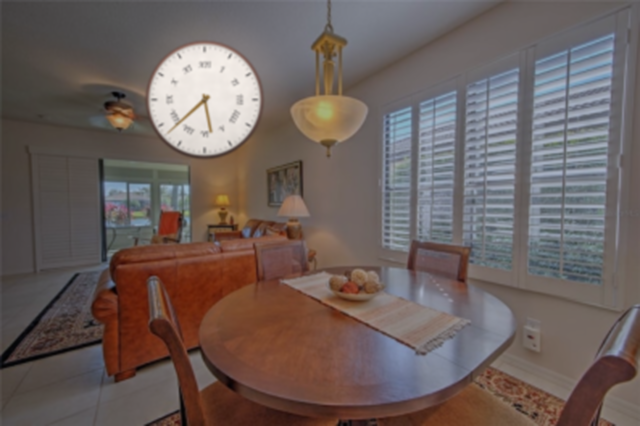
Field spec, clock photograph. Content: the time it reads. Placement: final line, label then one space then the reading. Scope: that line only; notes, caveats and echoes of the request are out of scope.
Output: 5:38
